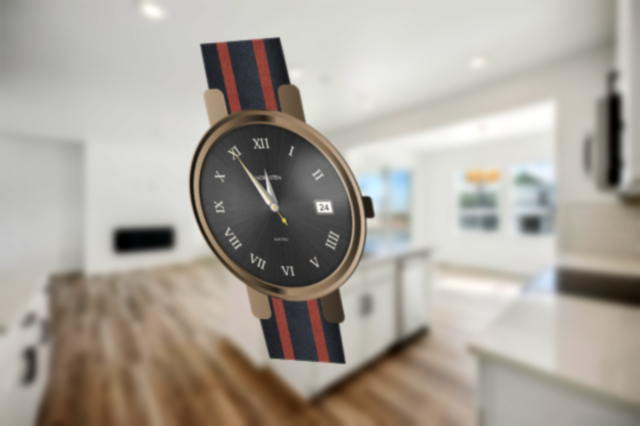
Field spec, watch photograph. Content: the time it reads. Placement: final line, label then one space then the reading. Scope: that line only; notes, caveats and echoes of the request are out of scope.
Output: 11:54:55
